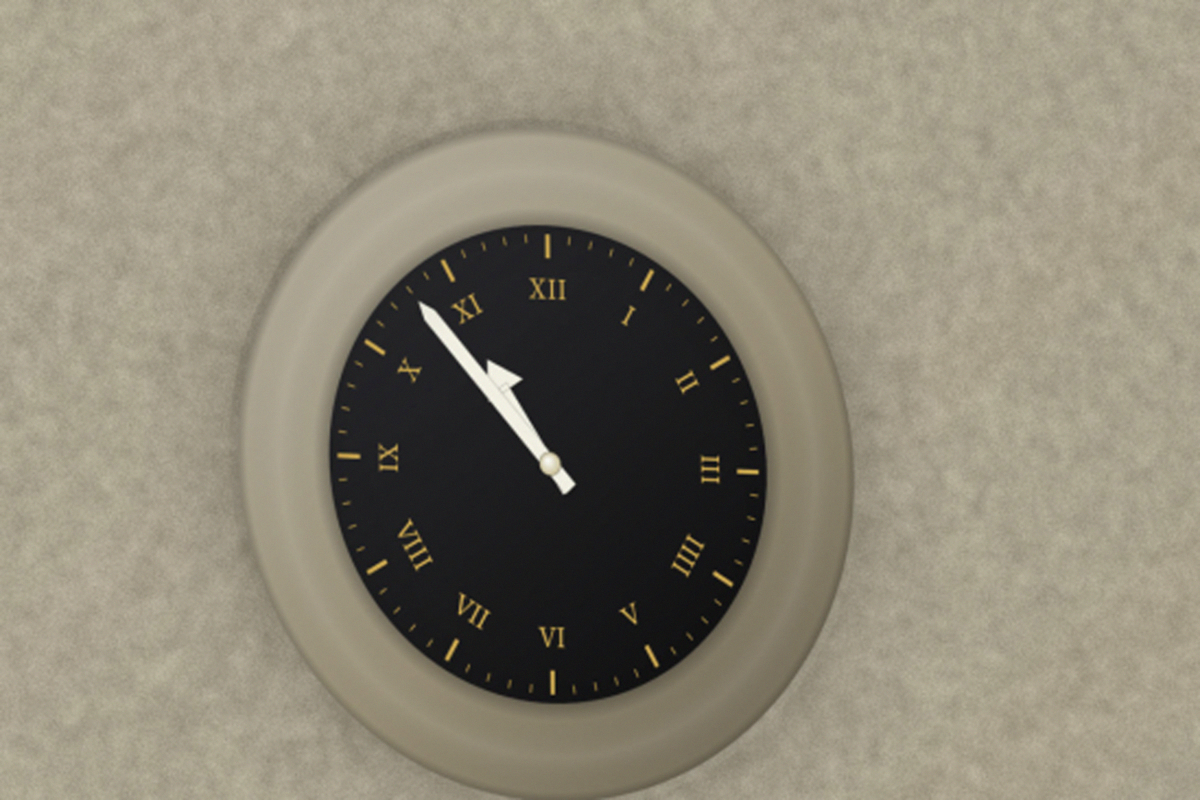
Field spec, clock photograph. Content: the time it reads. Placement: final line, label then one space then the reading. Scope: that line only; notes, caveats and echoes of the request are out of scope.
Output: 10:53
